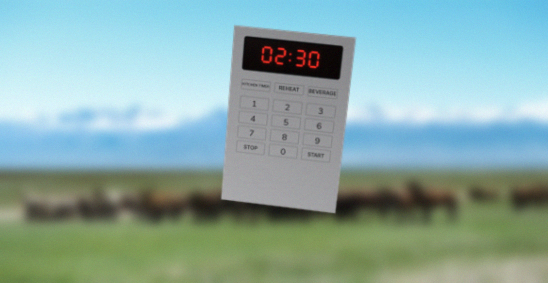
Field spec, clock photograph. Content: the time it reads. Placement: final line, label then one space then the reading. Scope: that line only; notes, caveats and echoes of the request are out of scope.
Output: 2:30
